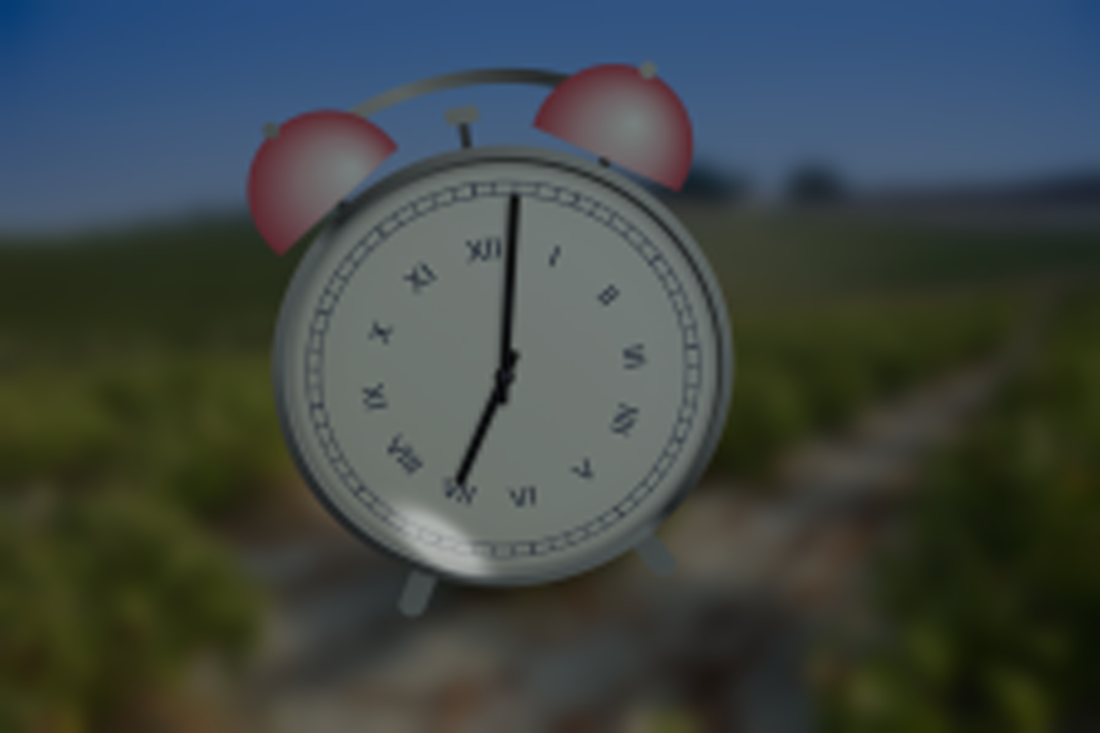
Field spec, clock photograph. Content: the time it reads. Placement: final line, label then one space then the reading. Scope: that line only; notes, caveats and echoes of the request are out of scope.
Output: 7:02
